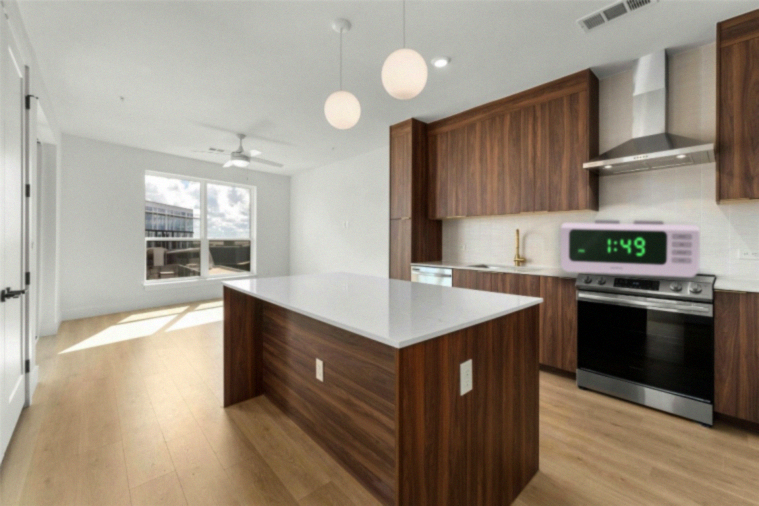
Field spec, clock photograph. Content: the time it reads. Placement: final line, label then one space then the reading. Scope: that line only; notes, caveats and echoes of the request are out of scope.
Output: 1:49
